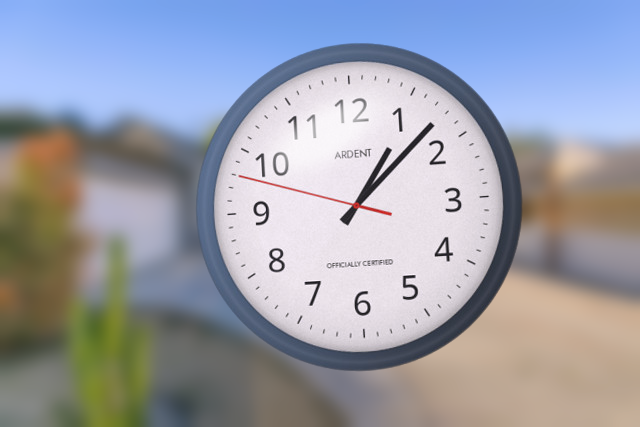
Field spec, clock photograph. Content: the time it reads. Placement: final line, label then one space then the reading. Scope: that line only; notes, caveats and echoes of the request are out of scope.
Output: 1:07:48
